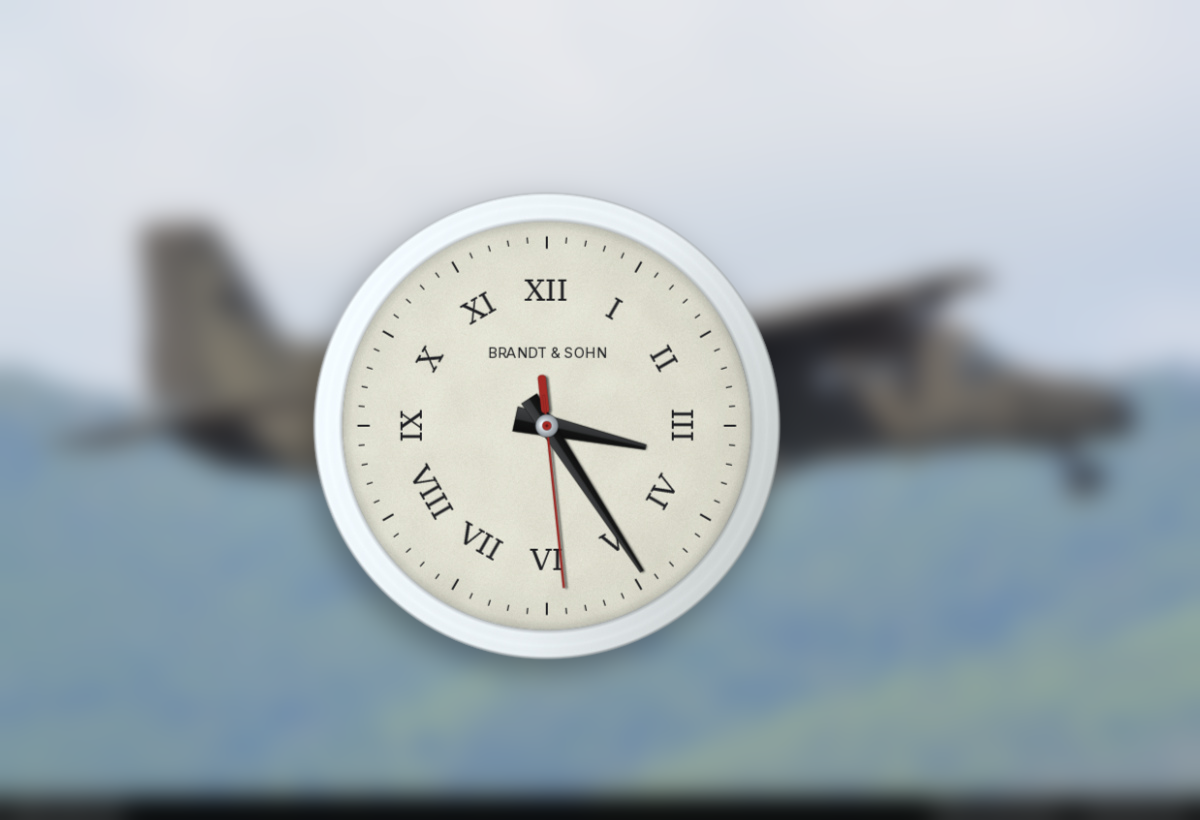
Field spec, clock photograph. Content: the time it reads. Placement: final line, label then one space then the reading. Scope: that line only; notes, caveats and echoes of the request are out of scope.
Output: 3:24:29
